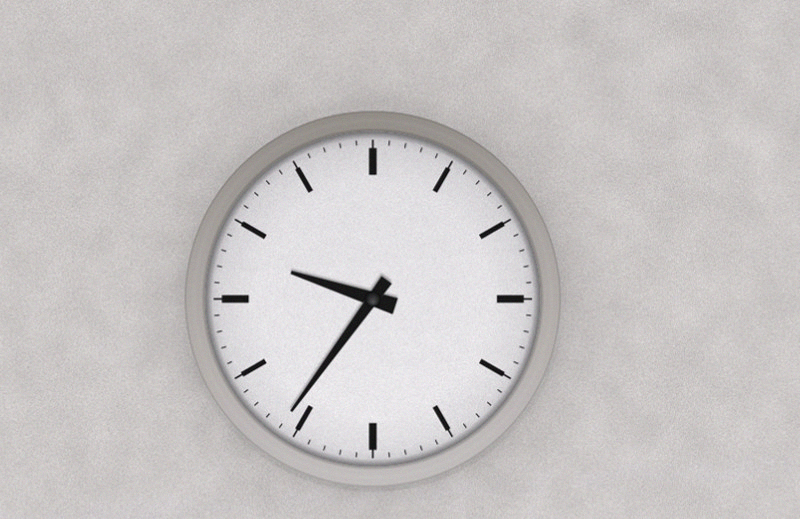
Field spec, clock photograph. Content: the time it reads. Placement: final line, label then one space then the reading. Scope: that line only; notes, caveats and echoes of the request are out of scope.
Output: 9:36
